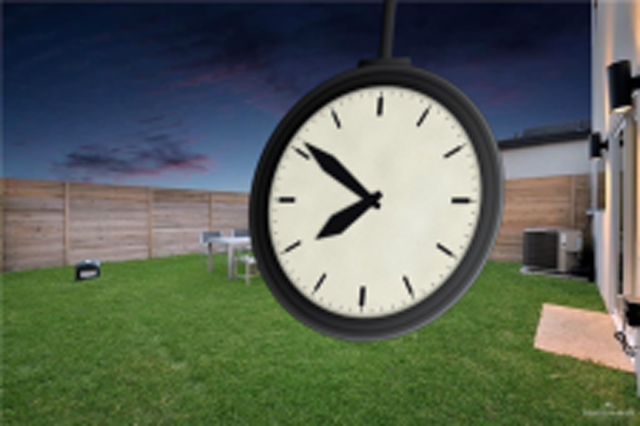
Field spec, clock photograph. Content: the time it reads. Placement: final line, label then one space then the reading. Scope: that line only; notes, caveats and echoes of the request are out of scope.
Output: 7:51
